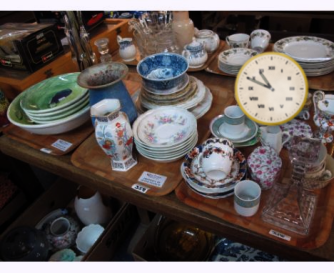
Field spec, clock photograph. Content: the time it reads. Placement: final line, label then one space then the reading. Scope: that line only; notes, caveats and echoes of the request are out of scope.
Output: 10:49
